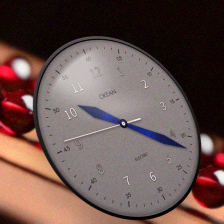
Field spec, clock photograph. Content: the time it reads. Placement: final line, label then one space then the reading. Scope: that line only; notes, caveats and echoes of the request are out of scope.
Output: 10:21:46
